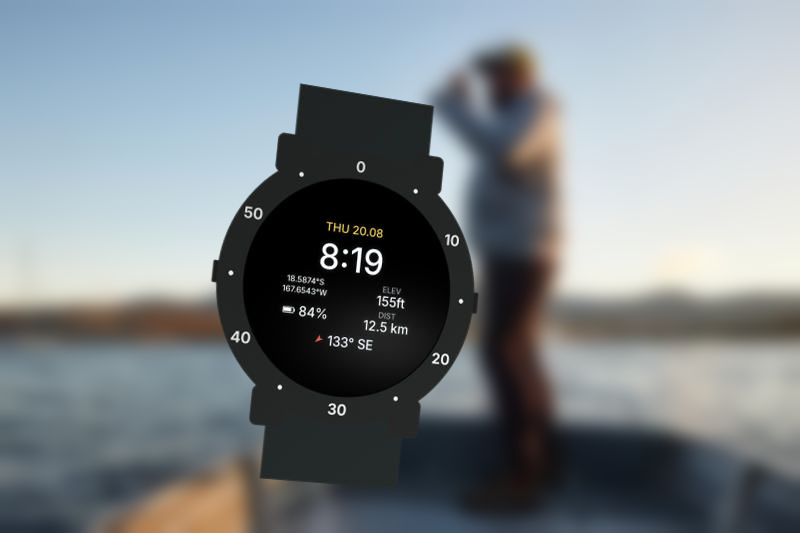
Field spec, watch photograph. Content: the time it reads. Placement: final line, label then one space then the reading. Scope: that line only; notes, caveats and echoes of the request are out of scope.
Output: 8:19
